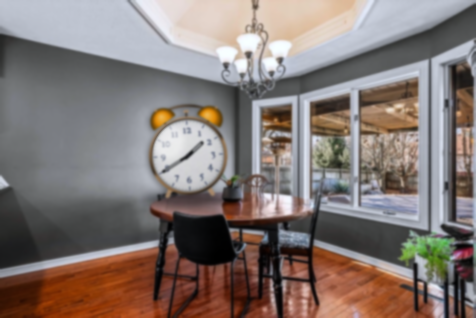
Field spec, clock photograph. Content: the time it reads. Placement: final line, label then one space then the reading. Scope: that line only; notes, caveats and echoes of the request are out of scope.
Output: 1:40
